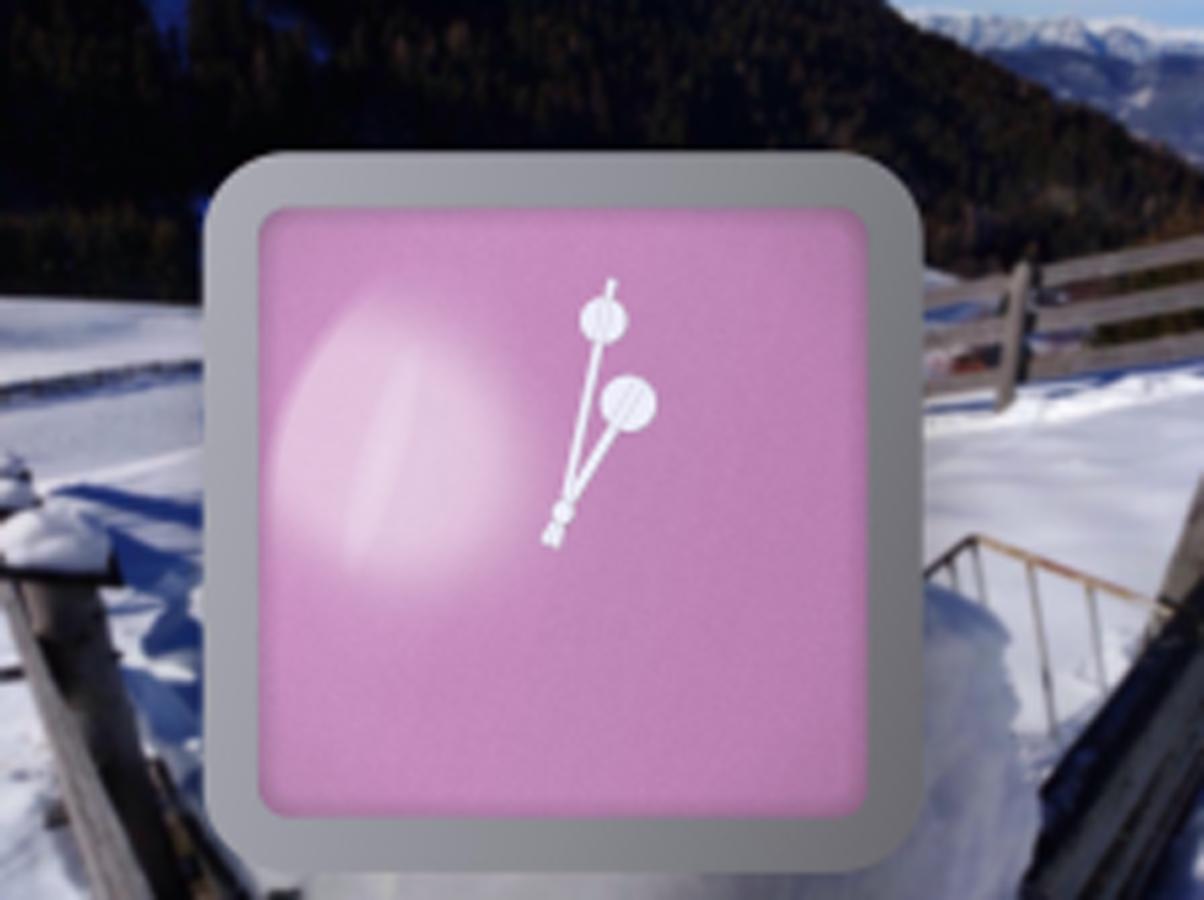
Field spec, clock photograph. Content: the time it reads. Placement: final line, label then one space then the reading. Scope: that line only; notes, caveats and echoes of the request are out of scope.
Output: 1:02
